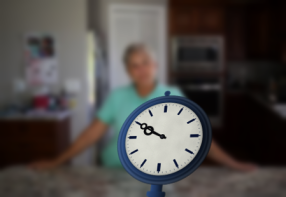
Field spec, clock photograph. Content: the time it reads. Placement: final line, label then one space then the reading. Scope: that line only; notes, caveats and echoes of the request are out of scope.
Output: 9:50
